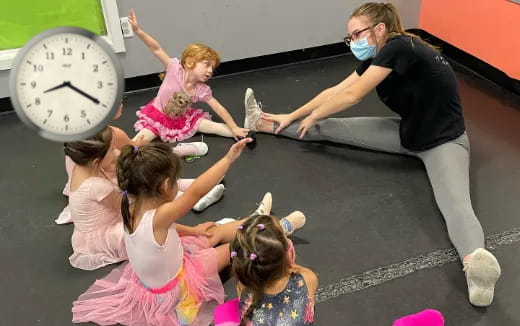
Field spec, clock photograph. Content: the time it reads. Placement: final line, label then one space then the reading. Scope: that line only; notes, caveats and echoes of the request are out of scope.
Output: 8:20
